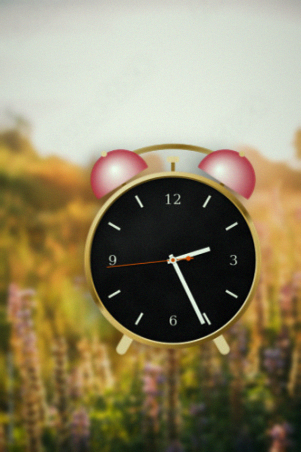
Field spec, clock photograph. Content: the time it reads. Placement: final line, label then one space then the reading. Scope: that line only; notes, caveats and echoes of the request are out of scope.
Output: 2:25:44
